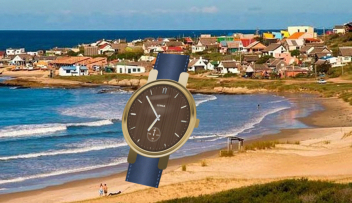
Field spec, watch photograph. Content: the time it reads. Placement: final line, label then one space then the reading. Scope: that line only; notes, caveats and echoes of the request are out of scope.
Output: 6:53
